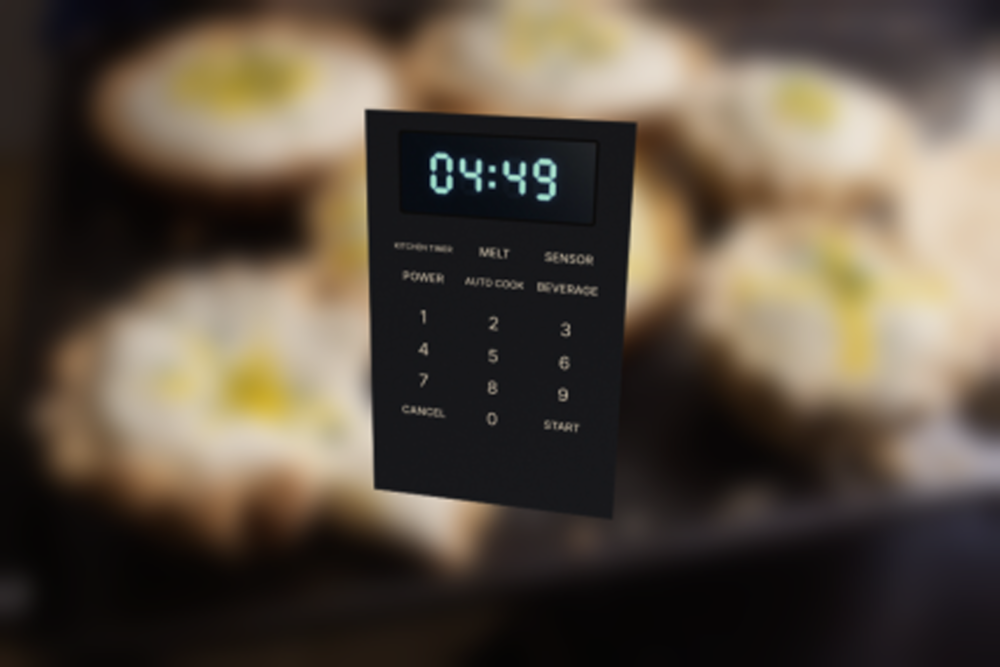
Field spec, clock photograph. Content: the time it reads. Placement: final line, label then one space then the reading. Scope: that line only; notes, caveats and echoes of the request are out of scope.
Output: 4:49
